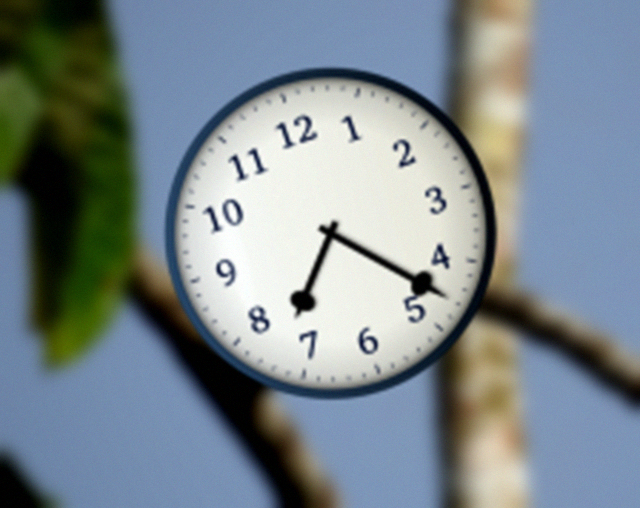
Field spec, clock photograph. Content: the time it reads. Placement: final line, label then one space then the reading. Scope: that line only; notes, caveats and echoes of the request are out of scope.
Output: 7:23
